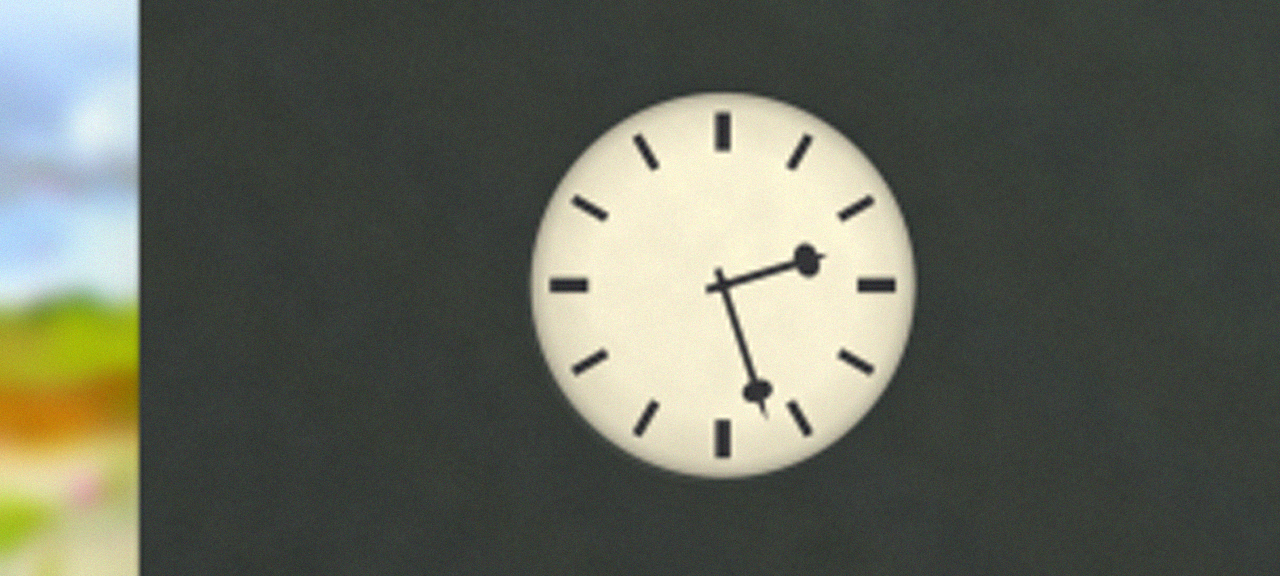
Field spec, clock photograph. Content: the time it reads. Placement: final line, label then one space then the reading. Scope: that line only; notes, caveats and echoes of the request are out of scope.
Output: 2:27
